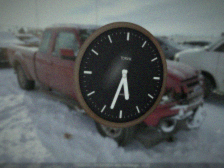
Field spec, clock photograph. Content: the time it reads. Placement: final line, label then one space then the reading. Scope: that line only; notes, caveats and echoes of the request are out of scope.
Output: 5:33
